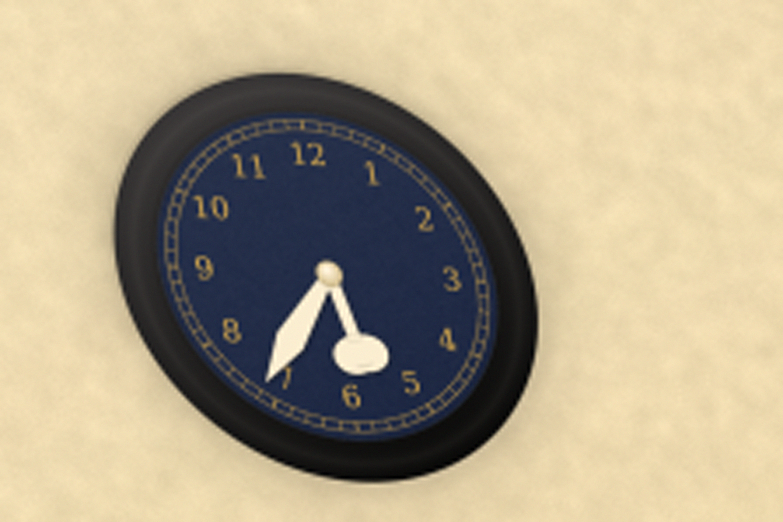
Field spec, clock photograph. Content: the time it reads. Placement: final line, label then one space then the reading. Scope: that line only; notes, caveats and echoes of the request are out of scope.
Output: 5:36
